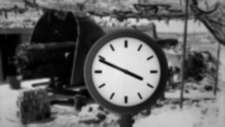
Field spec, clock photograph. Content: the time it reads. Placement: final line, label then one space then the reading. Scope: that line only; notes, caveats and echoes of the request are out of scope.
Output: 3:49
